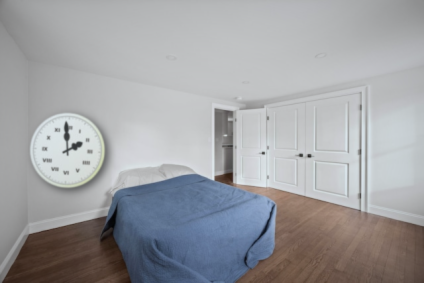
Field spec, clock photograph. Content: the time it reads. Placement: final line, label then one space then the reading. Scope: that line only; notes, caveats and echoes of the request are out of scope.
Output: 1:59
